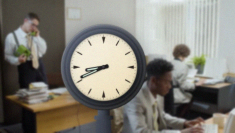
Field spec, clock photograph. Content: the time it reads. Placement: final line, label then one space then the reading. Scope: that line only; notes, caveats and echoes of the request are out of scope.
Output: 8:41
